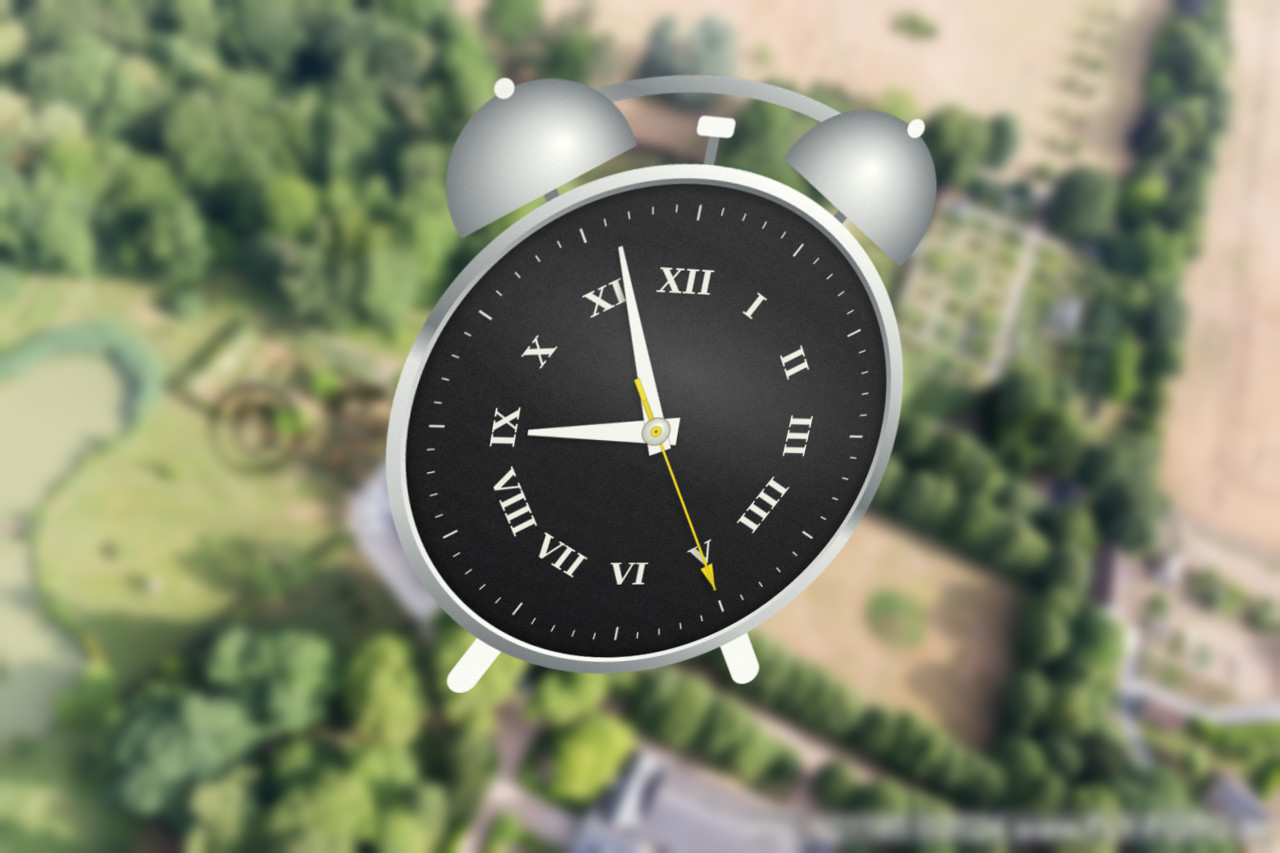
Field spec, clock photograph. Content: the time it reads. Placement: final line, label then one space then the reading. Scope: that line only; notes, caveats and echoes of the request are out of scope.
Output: 8:56:25
